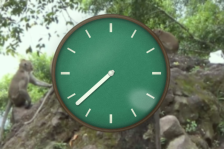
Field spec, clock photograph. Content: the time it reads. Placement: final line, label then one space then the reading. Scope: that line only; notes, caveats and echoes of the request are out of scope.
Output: 7:38
